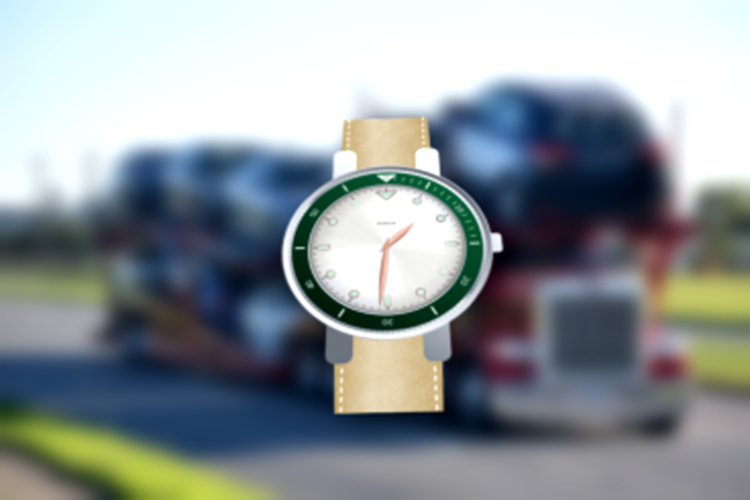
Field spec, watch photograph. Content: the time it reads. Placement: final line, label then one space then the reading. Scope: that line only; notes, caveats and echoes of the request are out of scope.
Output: 1:31
